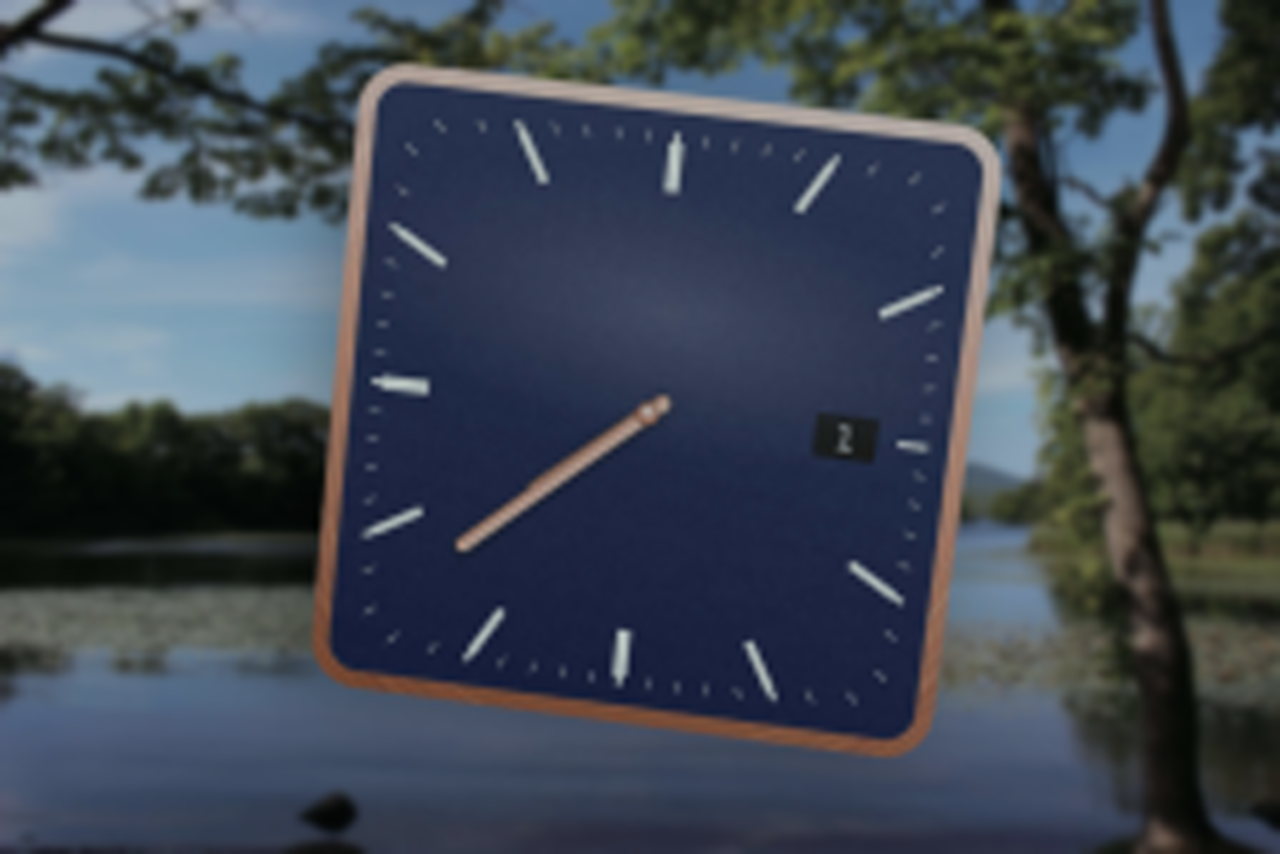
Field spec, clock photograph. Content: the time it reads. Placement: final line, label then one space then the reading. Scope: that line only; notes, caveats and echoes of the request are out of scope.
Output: 7:38
